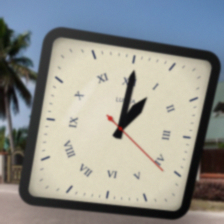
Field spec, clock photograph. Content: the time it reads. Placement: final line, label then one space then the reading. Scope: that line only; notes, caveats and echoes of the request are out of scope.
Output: 1:00:21
